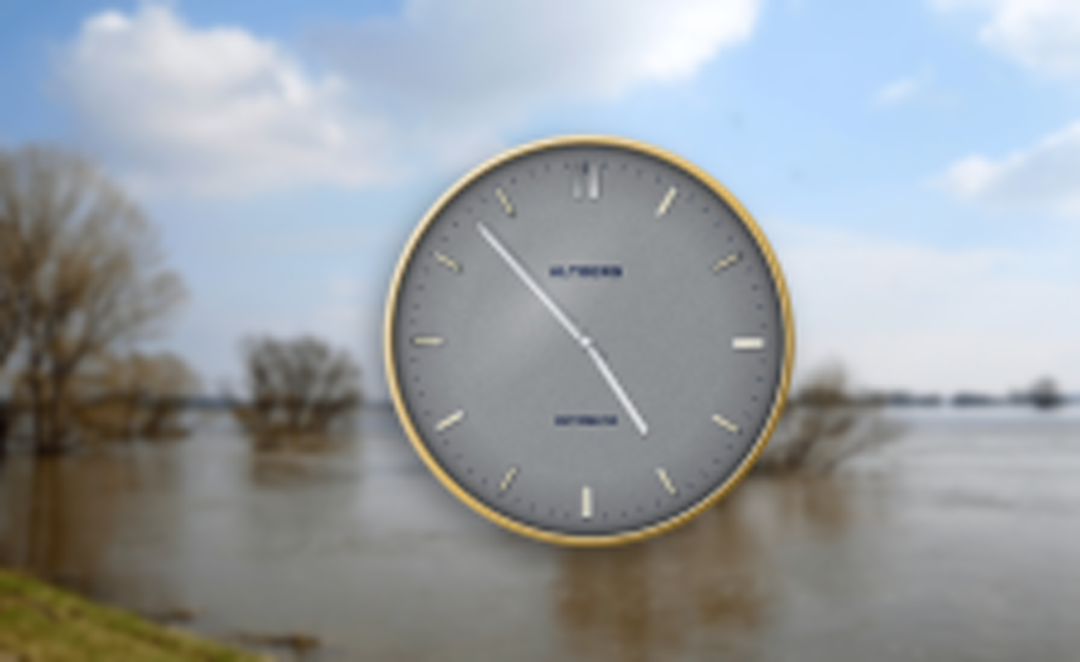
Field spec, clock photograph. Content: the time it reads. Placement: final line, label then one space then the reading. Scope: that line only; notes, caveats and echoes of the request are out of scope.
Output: 4:53
